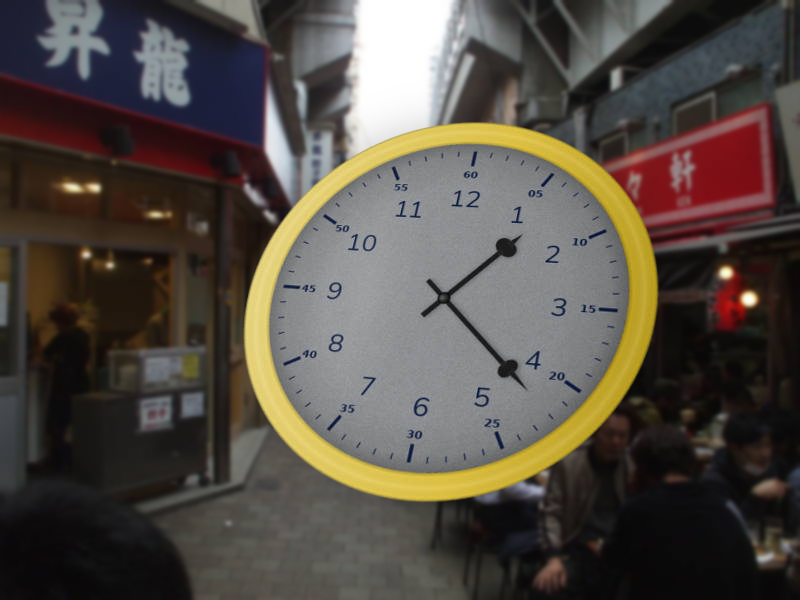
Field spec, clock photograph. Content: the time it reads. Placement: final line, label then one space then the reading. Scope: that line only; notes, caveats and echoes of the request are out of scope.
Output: 1:22
